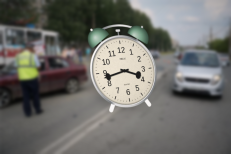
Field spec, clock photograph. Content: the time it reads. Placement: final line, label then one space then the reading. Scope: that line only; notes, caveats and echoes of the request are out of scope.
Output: 3:43
